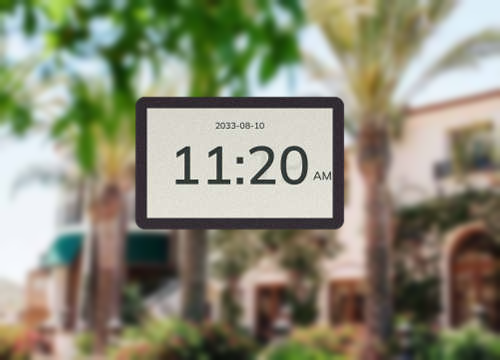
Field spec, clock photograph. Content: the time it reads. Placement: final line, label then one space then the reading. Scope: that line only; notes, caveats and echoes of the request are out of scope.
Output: 11:20
